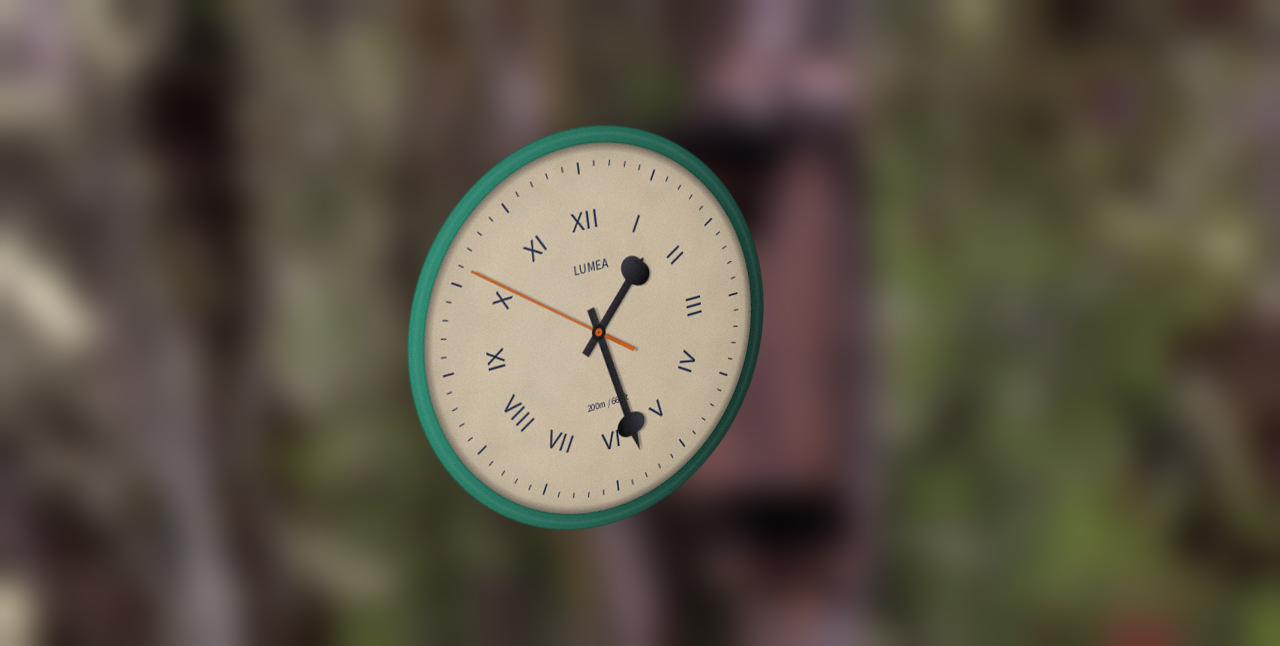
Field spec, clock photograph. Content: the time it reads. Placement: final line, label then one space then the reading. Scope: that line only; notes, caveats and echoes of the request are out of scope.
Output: 1:27:51
